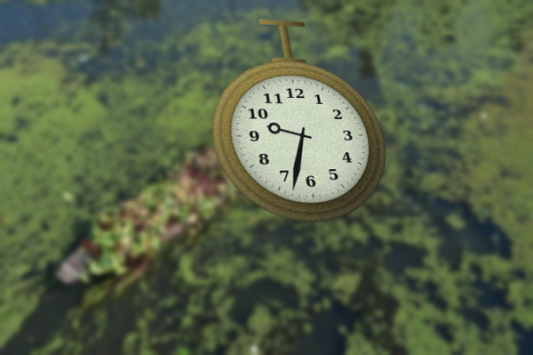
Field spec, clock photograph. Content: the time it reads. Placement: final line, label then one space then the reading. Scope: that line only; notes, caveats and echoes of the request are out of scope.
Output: 9:33
